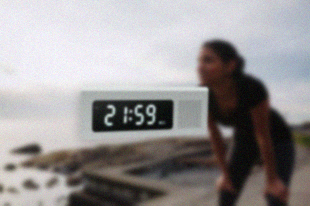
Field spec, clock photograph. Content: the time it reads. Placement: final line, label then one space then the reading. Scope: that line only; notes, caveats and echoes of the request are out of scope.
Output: 21:59
